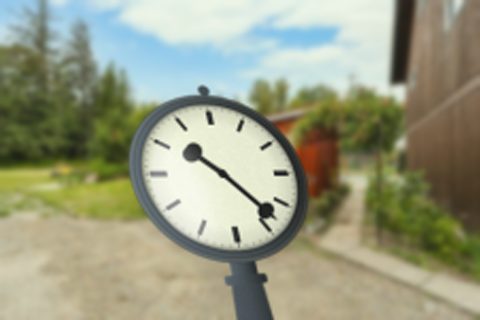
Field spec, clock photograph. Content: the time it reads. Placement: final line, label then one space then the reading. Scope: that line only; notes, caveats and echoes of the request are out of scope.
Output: 10:23
